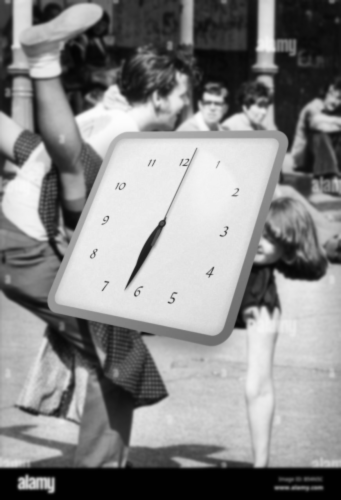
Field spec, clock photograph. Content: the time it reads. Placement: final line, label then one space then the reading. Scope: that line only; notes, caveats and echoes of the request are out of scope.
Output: 6:32:01
